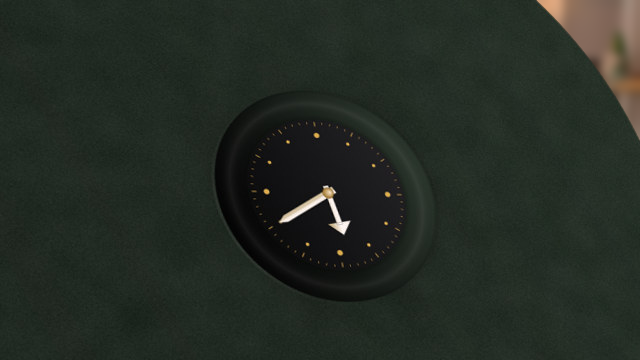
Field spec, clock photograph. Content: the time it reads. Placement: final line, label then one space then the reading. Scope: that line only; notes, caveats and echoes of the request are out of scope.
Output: 5:40
